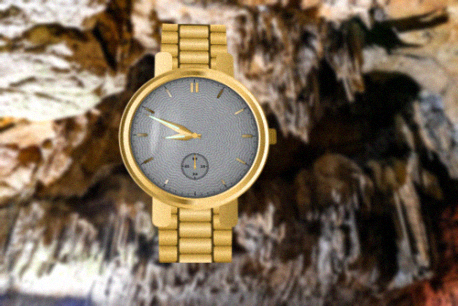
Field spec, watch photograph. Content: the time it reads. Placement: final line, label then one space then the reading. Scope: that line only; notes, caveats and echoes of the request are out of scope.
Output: 8:49
